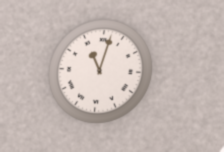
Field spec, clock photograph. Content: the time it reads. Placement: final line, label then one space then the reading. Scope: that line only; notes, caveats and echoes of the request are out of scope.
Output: 11:02
